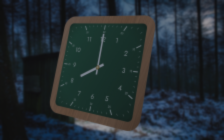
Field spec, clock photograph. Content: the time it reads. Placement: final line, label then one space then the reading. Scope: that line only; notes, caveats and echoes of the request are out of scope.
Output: 8:00
